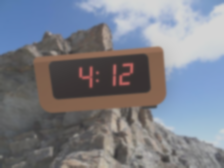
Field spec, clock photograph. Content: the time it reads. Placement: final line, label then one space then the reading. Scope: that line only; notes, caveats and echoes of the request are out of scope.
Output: 4:12
